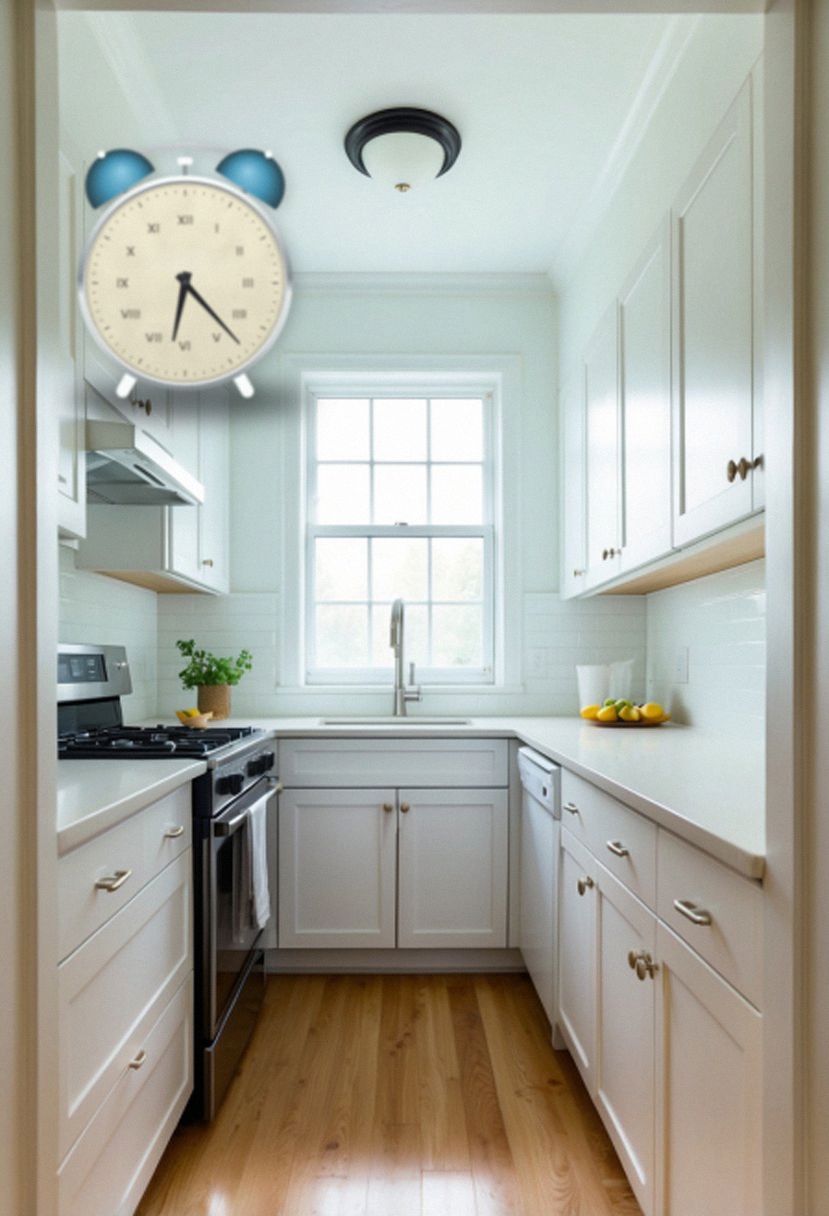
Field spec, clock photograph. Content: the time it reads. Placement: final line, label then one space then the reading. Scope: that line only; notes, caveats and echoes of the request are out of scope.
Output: 6:23
